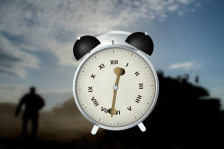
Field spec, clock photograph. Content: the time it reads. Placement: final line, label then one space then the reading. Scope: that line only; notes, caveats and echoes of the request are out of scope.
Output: 12:32
